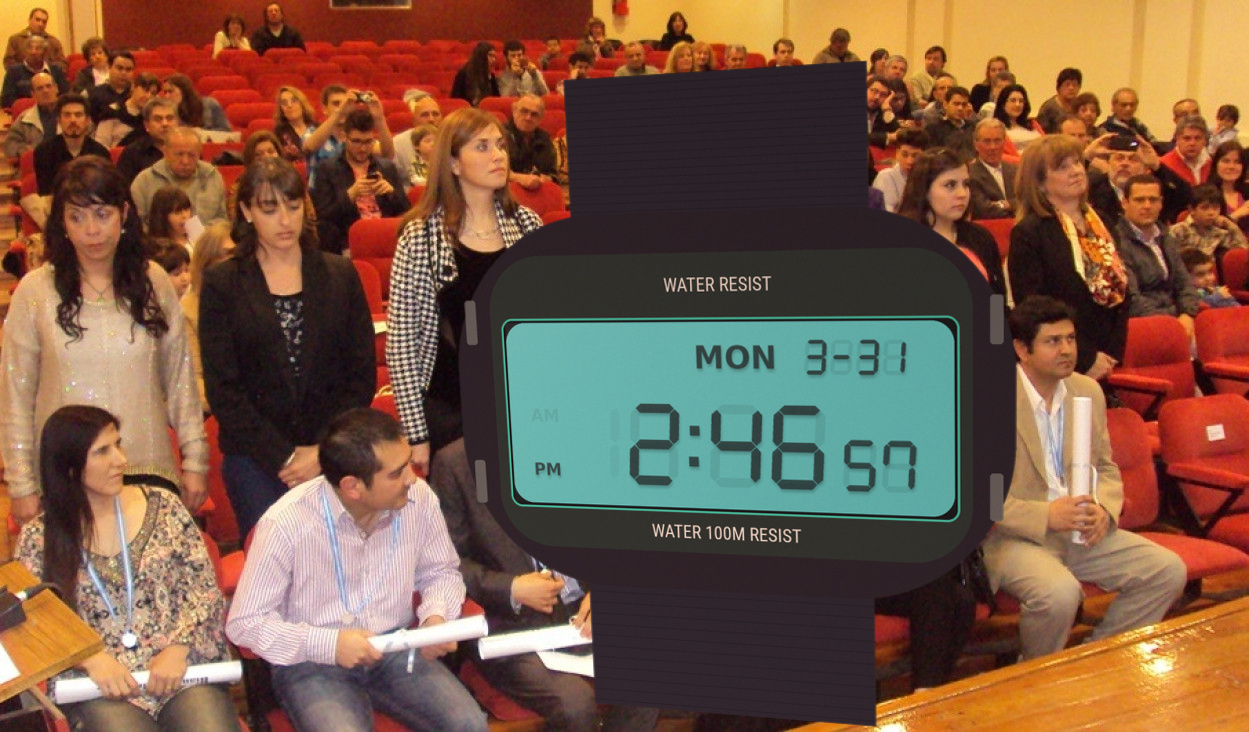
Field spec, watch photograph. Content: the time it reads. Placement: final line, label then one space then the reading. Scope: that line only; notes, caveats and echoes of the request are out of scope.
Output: 2:46:57
